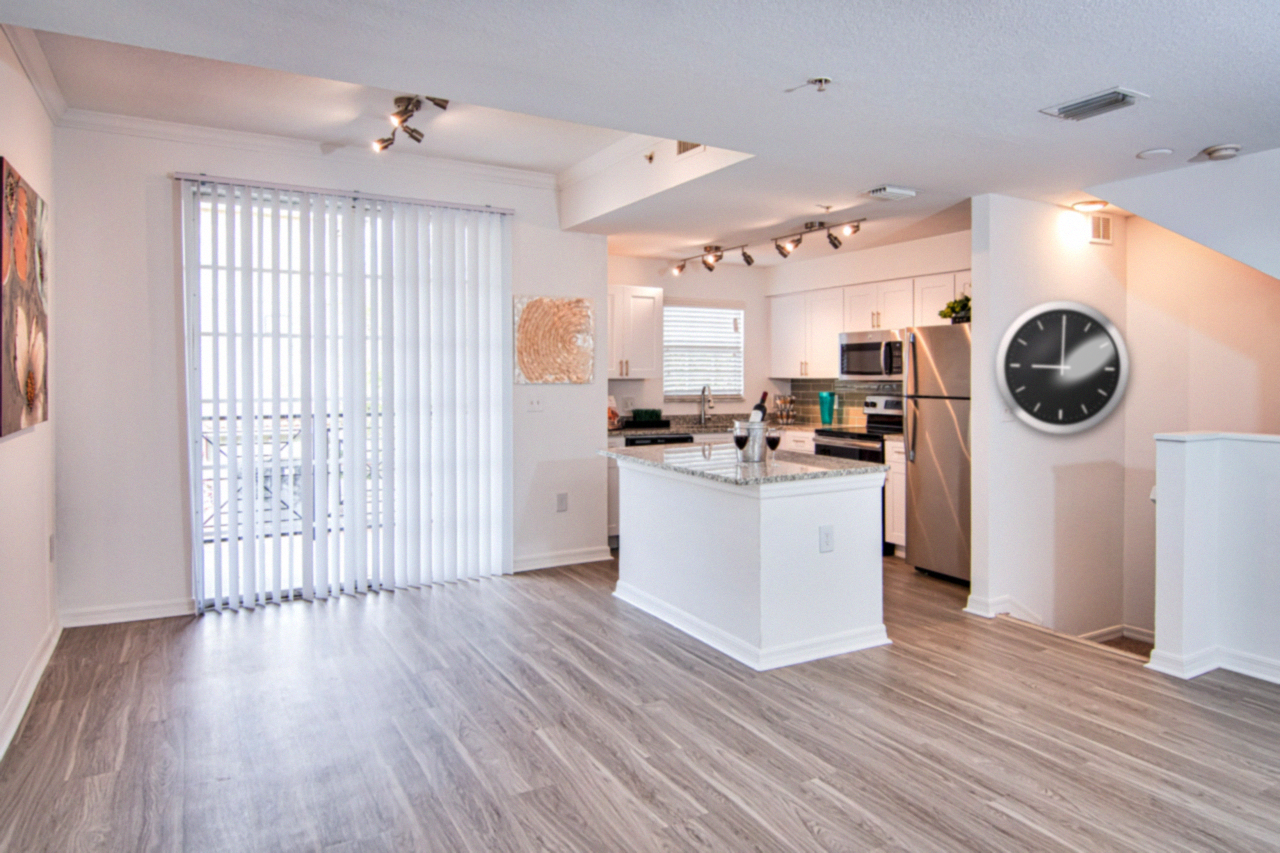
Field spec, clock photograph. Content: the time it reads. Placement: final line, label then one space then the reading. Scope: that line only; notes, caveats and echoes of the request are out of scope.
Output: 9:00
